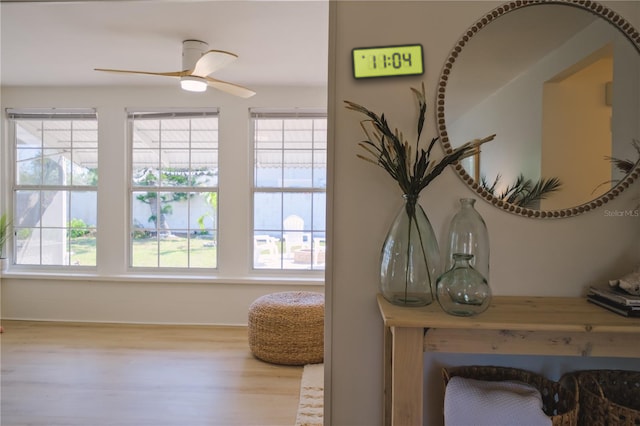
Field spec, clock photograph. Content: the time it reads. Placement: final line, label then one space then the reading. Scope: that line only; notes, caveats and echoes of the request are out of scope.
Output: 11:04
